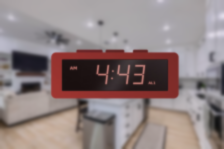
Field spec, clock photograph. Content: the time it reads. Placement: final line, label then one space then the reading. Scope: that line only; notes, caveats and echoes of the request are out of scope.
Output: 4:43
